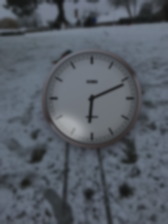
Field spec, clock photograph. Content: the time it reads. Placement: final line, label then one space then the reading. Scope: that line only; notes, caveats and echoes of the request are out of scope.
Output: 6:11
